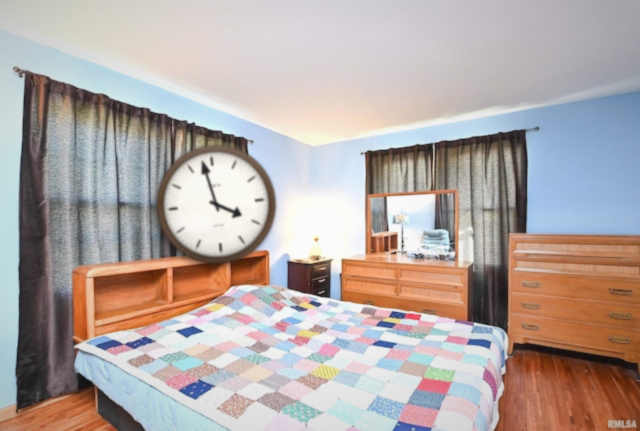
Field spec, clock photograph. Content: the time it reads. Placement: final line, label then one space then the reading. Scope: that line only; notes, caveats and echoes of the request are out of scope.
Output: 3:58
